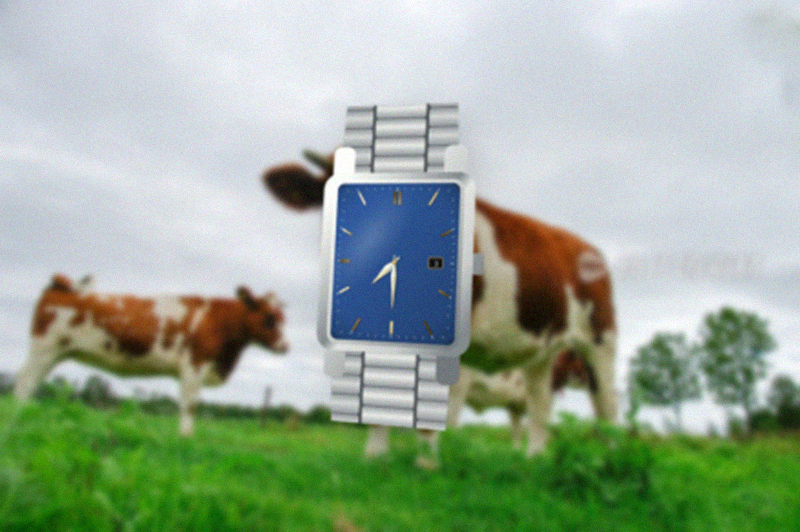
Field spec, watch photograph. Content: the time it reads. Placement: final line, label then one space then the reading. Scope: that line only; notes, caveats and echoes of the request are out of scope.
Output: 7:30
